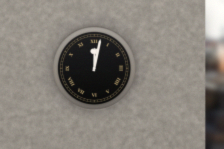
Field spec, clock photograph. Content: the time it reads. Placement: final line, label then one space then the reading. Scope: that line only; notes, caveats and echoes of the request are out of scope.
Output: 12:02
